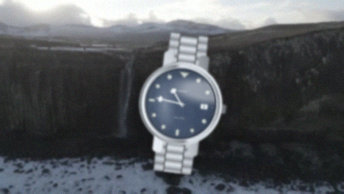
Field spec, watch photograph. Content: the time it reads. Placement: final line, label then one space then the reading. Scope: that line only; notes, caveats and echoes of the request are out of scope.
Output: 10:46
